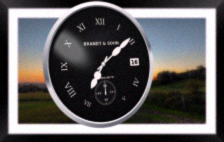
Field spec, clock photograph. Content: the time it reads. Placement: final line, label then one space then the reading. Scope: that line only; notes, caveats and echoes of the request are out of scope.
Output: 7:09
